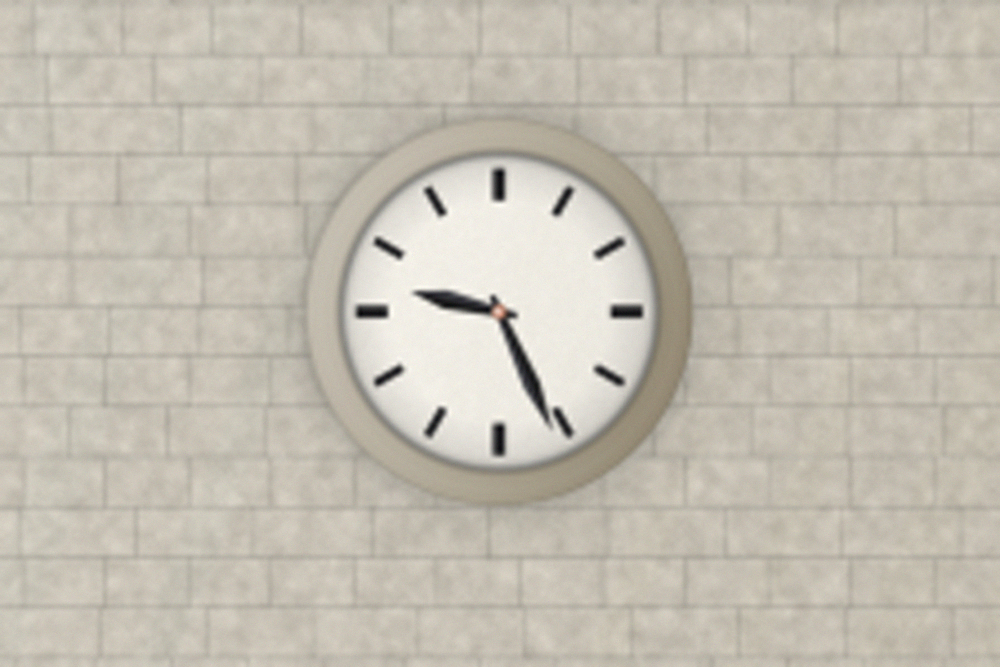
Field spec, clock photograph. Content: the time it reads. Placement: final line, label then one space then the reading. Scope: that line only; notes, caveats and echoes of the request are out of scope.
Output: 9:26
